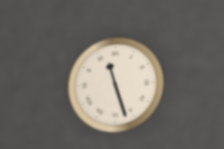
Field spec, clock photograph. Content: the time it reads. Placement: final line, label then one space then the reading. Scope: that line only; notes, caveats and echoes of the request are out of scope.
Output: 11:27
